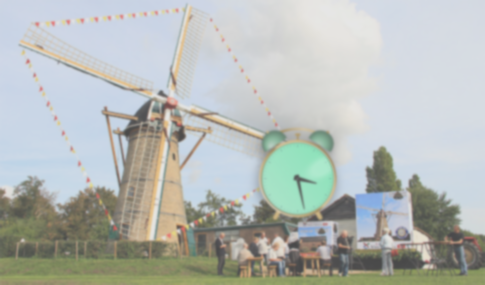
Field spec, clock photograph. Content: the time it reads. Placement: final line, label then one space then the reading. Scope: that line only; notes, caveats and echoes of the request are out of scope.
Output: 3:28
